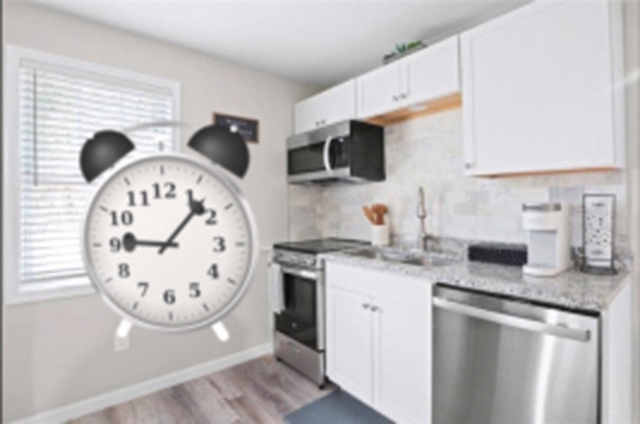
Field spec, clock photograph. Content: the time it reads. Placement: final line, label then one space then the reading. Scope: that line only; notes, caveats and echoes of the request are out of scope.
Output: 9:07
